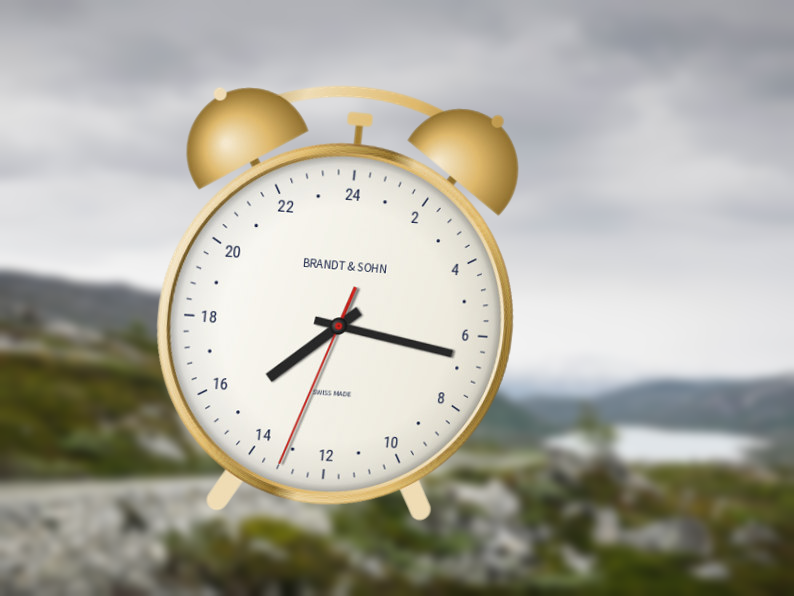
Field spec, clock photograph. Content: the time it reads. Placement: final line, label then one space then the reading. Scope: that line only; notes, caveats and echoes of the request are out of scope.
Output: 15:16:33
